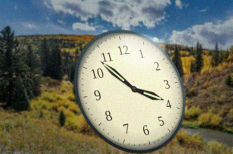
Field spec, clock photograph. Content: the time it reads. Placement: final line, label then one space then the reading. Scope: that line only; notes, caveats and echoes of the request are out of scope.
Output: 3:53
